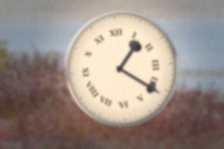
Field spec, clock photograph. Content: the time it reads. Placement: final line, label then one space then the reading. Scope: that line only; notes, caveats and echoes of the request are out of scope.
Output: 1:21
